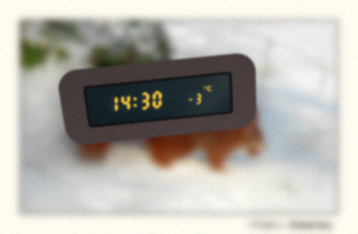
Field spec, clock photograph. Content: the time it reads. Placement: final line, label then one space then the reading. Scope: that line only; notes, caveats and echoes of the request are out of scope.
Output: 14:30
